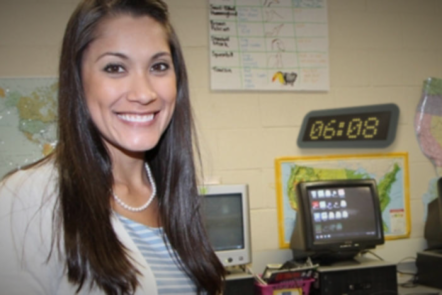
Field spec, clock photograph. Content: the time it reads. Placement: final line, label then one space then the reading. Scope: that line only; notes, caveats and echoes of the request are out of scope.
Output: 6:08
